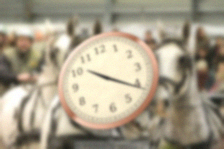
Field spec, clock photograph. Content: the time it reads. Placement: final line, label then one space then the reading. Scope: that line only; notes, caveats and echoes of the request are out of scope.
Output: 10:21
